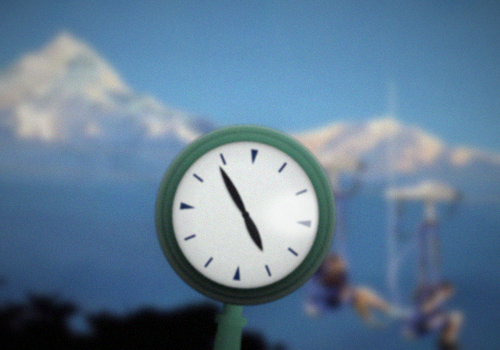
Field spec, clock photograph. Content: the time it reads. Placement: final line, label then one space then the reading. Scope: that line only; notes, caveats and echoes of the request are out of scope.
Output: 4:54
